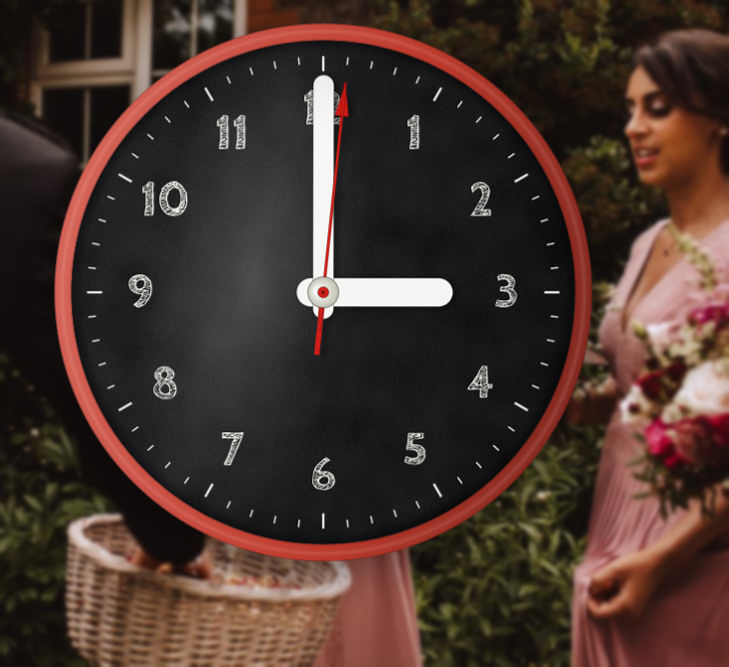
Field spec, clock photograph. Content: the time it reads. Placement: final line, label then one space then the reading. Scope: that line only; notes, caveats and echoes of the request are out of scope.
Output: 3:00:01
